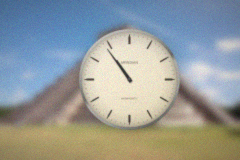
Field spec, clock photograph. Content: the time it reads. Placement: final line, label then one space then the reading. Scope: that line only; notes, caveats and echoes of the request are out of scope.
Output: 10:54
